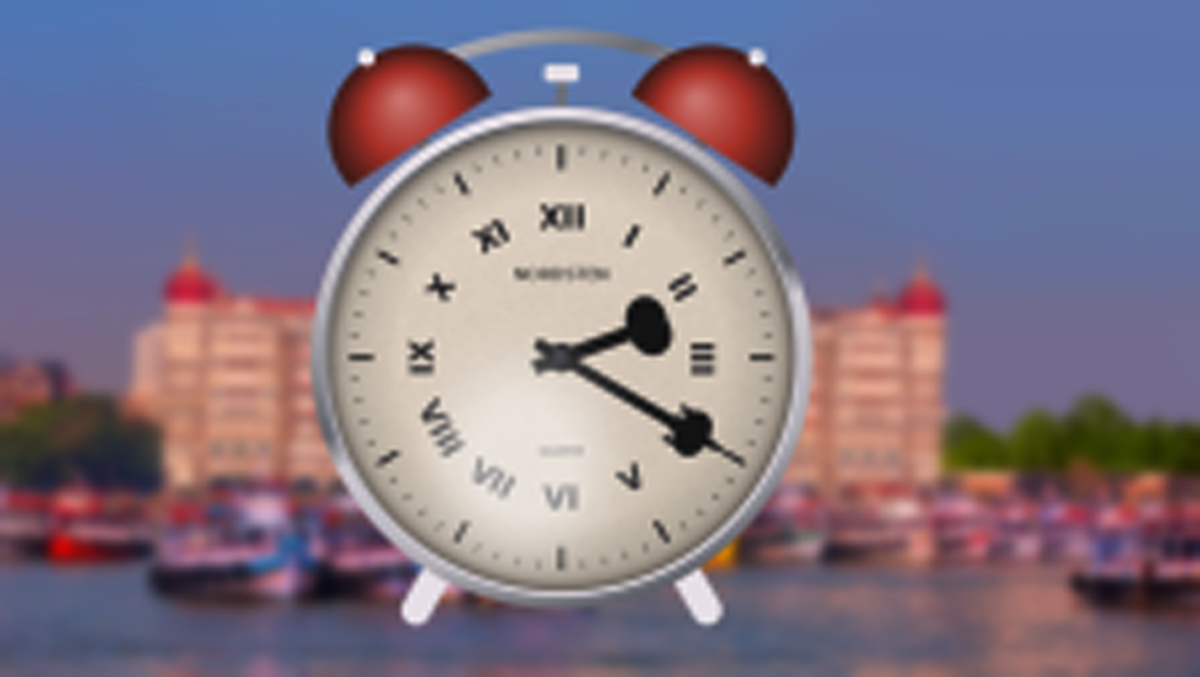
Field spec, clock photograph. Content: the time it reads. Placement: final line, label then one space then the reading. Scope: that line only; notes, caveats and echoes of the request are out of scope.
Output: 2:20
